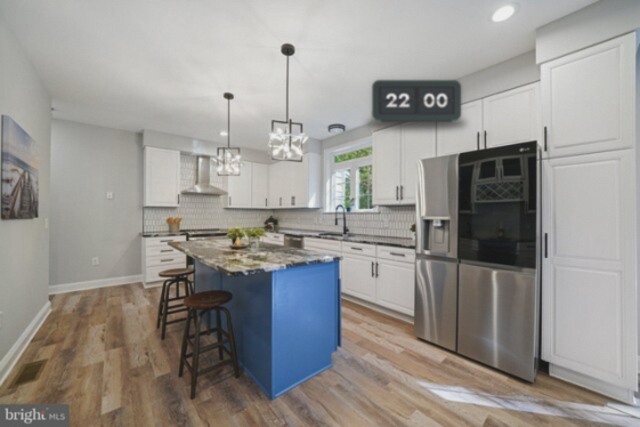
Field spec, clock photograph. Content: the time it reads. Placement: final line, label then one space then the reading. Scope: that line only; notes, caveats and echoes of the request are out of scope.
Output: 22:00
